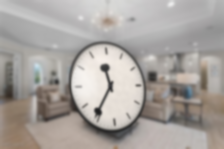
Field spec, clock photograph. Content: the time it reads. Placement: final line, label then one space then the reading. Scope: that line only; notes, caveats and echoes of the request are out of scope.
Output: 11:36
